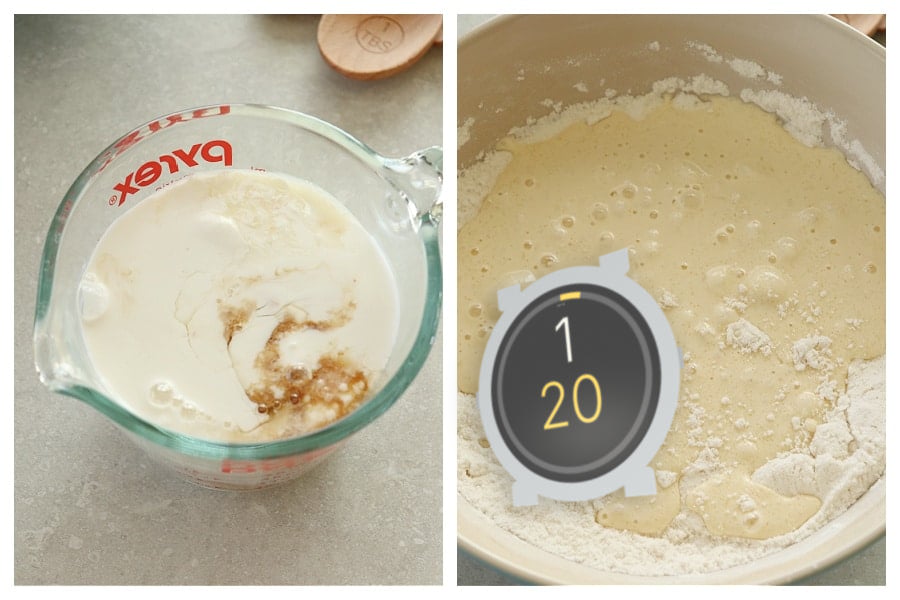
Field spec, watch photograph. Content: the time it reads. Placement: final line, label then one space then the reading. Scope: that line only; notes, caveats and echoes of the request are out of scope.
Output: 1:20
